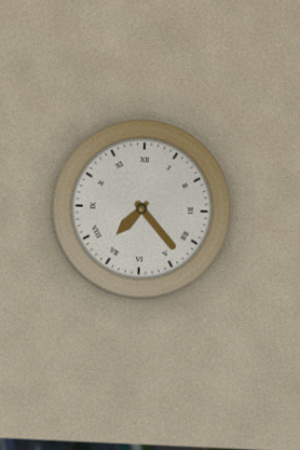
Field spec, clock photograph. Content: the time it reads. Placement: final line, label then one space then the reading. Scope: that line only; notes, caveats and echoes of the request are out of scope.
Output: 7:23
